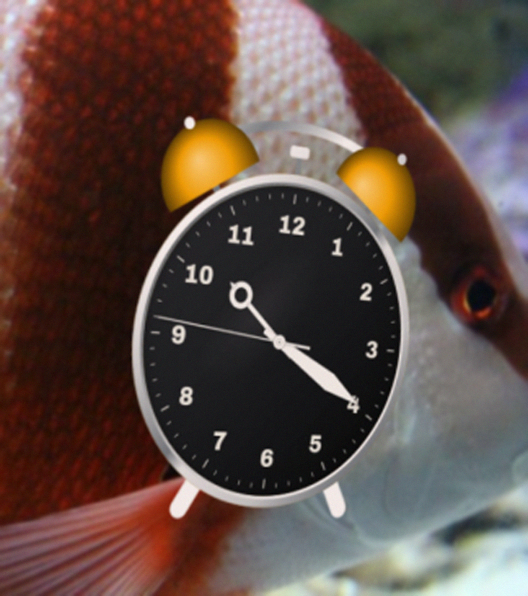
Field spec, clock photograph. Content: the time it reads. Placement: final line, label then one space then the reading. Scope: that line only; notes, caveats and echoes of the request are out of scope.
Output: 10:19:46
